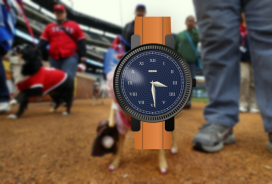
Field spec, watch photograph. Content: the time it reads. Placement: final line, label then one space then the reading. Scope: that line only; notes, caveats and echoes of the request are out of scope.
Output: 3:29
